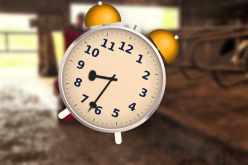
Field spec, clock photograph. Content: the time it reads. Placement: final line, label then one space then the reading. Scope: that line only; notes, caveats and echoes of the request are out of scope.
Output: 8:32
